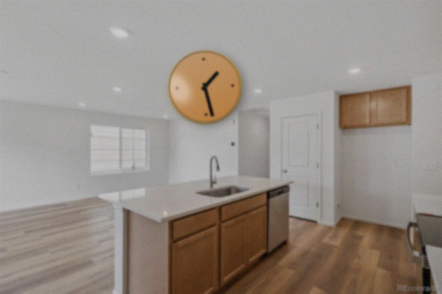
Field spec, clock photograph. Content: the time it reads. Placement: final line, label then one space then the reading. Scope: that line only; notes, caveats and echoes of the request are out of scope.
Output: 1:28
